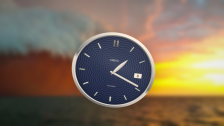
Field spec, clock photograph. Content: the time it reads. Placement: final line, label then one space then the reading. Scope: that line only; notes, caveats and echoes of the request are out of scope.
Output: 1:19
